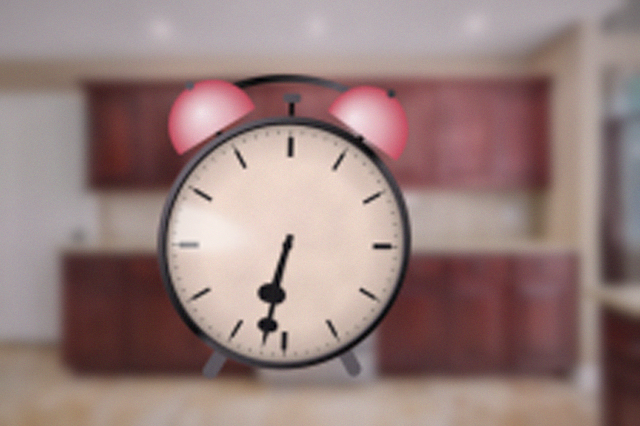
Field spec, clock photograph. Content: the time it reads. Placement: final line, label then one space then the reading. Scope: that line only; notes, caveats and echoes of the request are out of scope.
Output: 6:32
